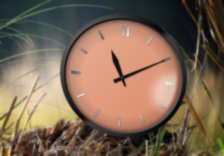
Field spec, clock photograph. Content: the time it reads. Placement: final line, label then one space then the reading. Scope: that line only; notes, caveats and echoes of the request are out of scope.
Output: 11:10
